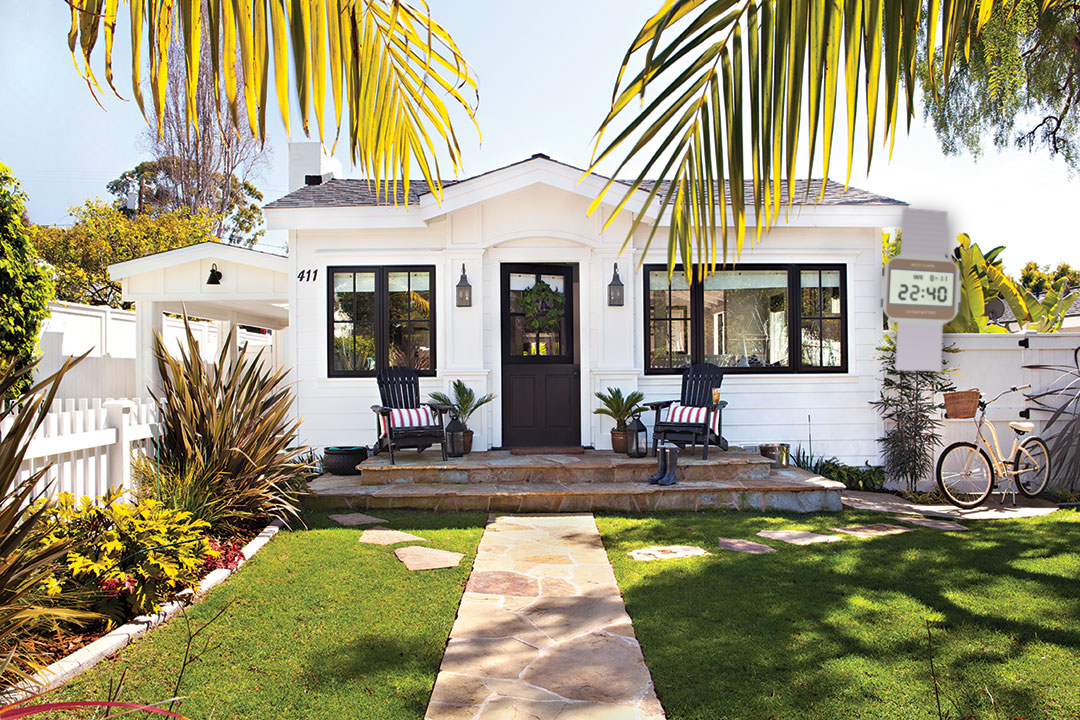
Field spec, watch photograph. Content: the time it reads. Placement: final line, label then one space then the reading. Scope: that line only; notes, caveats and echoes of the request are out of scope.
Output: 22:40
